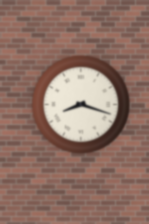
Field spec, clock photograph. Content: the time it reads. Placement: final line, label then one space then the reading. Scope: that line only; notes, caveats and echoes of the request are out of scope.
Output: 8:18
